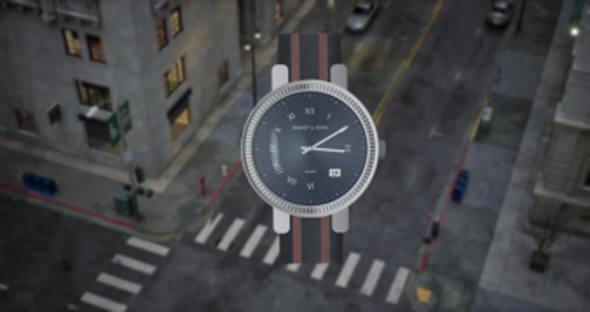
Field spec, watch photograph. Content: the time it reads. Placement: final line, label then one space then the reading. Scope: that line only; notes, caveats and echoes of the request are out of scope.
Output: 3:10
